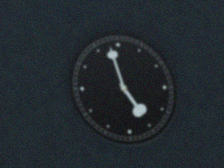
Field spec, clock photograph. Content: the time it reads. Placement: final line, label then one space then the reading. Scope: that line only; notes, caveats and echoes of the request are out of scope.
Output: 4:58
